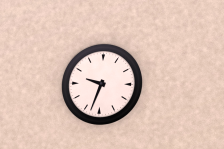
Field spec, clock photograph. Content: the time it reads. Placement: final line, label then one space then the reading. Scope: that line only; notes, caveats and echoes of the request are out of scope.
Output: 9:33
